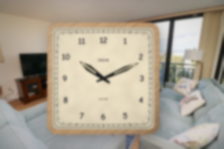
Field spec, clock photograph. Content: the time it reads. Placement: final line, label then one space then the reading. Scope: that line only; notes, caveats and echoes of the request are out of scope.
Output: 10:11
